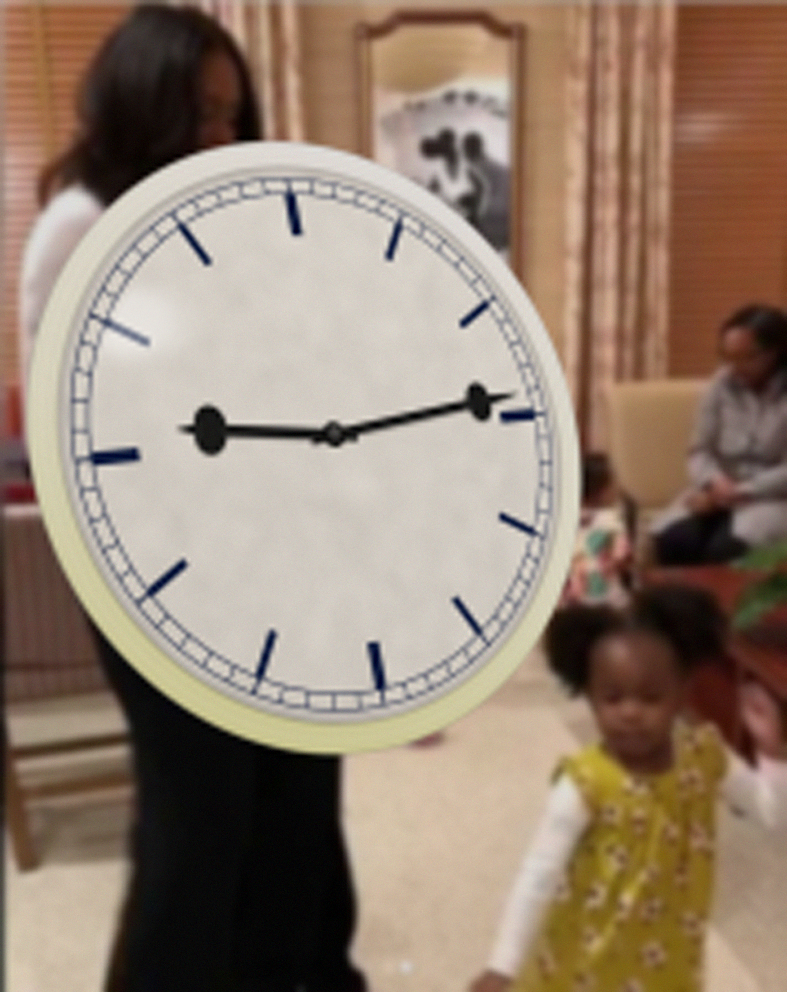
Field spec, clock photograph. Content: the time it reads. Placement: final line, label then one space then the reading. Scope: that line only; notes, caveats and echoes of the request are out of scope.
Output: 9:14
